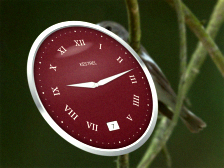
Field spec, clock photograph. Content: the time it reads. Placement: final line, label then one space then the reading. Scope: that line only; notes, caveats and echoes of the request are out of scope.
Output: 9:13
